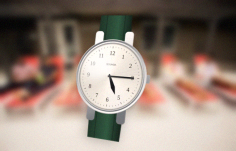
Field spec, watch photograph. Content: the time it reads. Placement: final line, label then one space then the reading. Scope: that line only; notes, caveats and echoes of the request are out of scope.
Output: 5:15
